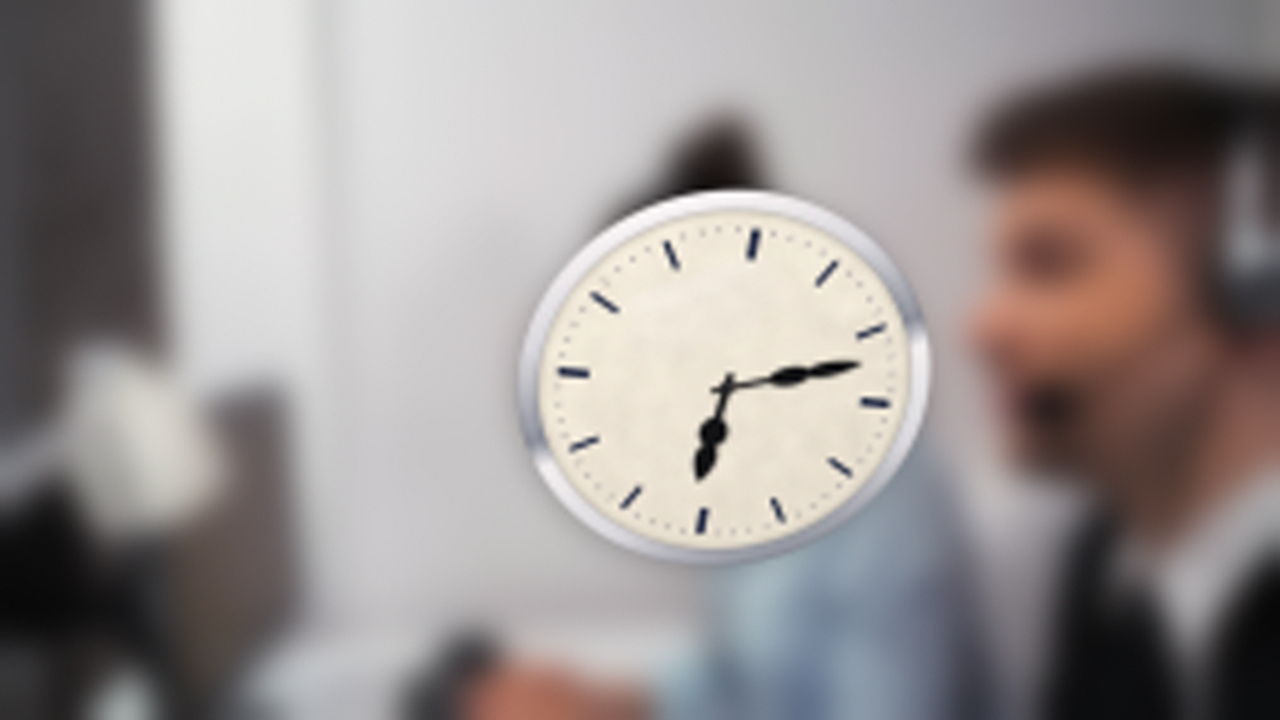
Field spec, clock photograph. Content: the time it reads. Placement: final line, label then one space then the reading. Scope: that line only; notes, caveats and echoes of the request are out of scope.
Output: 6:12
